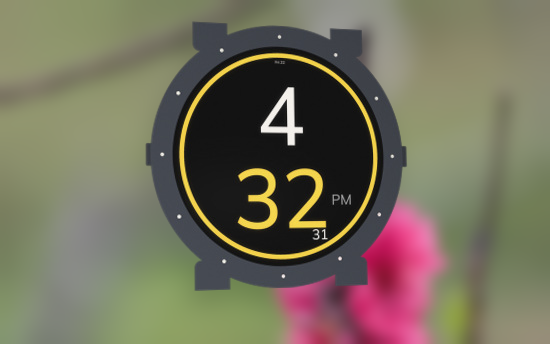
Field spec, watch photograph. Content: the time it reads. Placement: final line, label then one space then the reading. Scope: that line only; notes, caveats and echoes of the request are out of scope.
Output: 4:32:31
